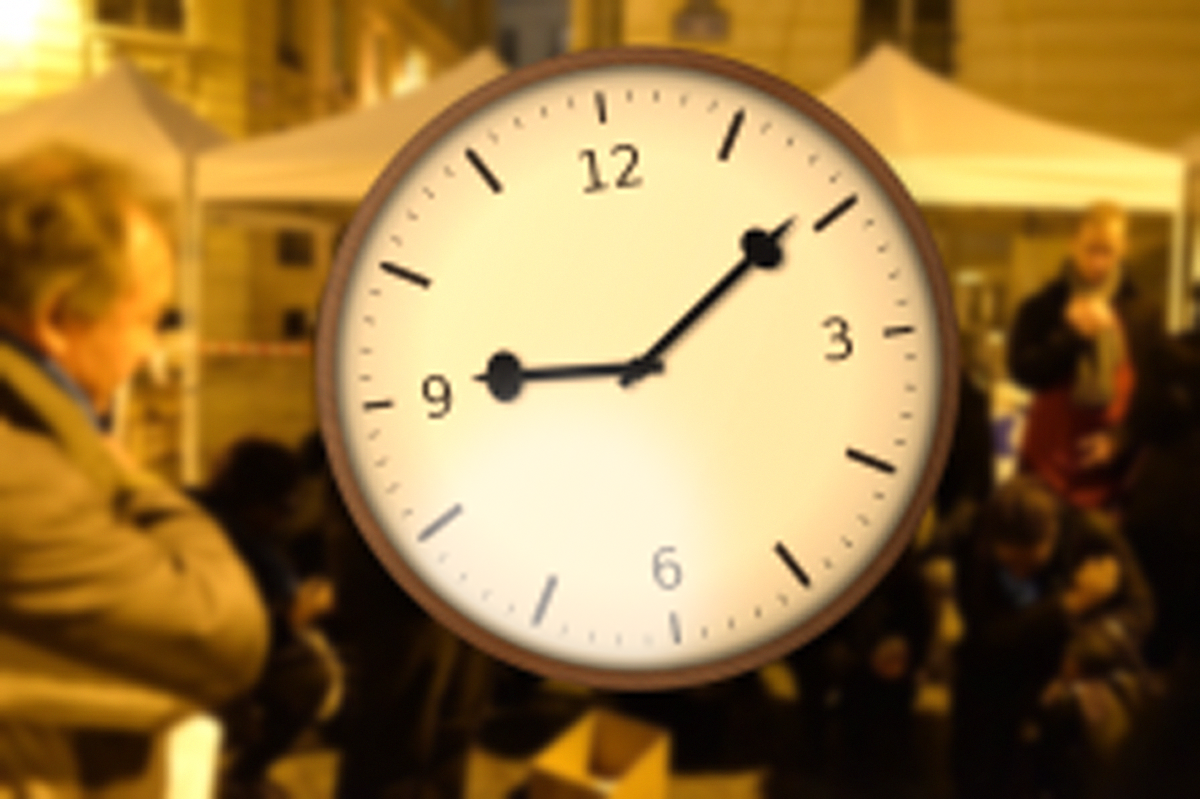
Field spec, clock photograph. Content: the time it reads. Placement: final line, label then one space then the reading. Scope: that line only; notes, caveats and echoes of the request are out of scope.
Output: 9:09
